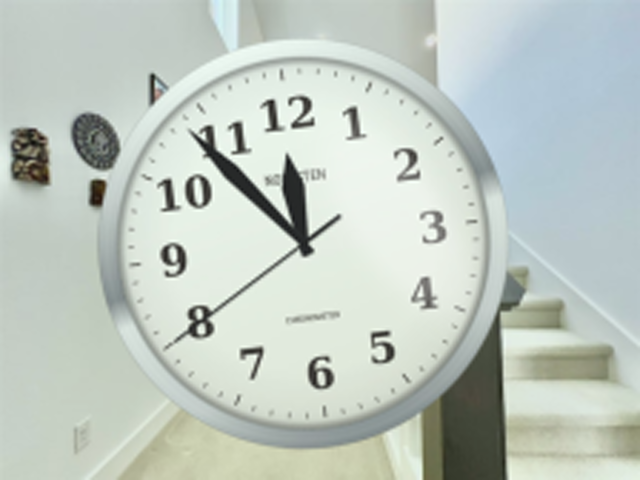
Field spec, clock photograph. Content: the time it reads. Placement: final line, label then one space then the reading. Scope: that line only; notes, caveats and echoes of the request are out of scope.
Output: 11:53:40
